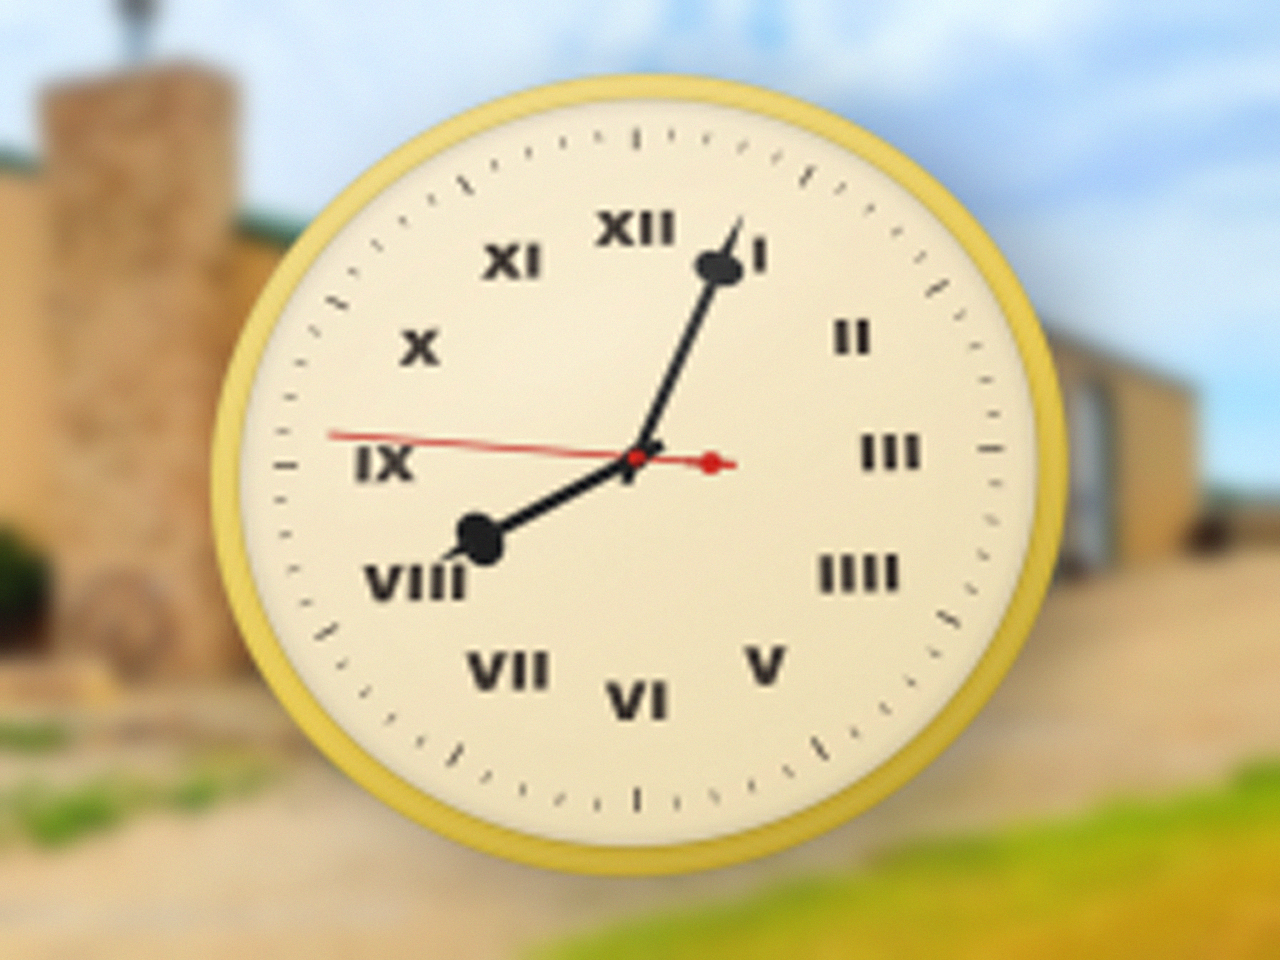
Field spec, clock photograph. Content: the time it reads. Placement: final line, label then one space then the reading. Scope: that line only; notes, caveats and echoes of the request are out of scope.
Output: 8:03:46
